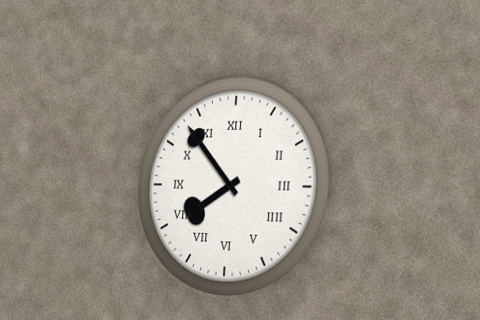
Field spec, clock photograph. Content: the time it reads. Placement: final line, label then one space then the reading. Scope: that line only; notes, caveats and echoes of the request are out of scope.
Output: 7:53
